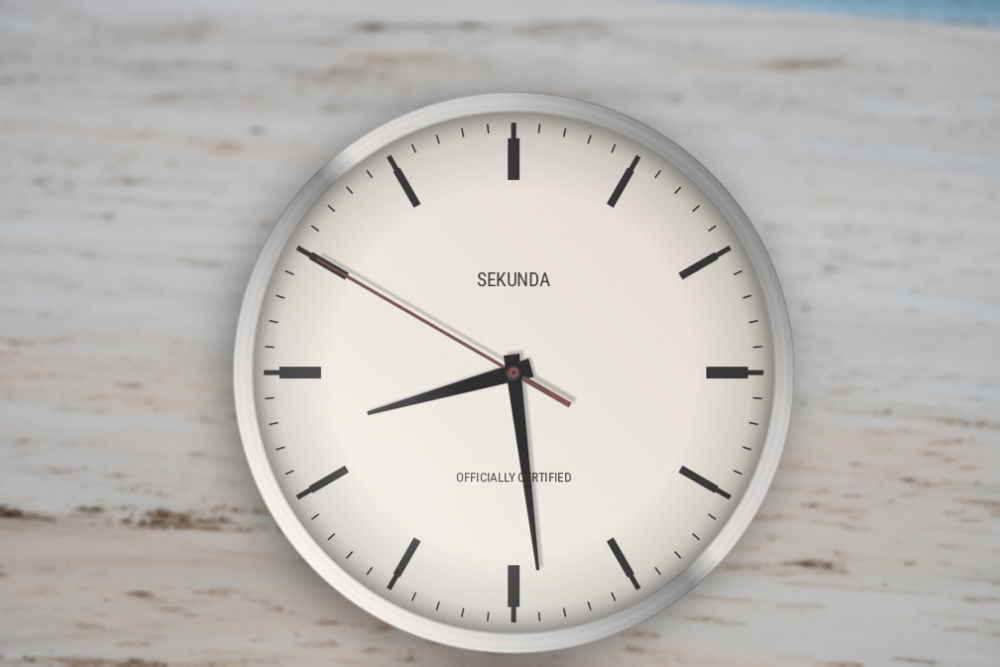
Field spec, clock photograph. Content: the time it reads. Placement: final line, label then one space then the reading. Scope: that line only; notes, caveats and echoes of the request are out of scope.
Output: 8:28:50
